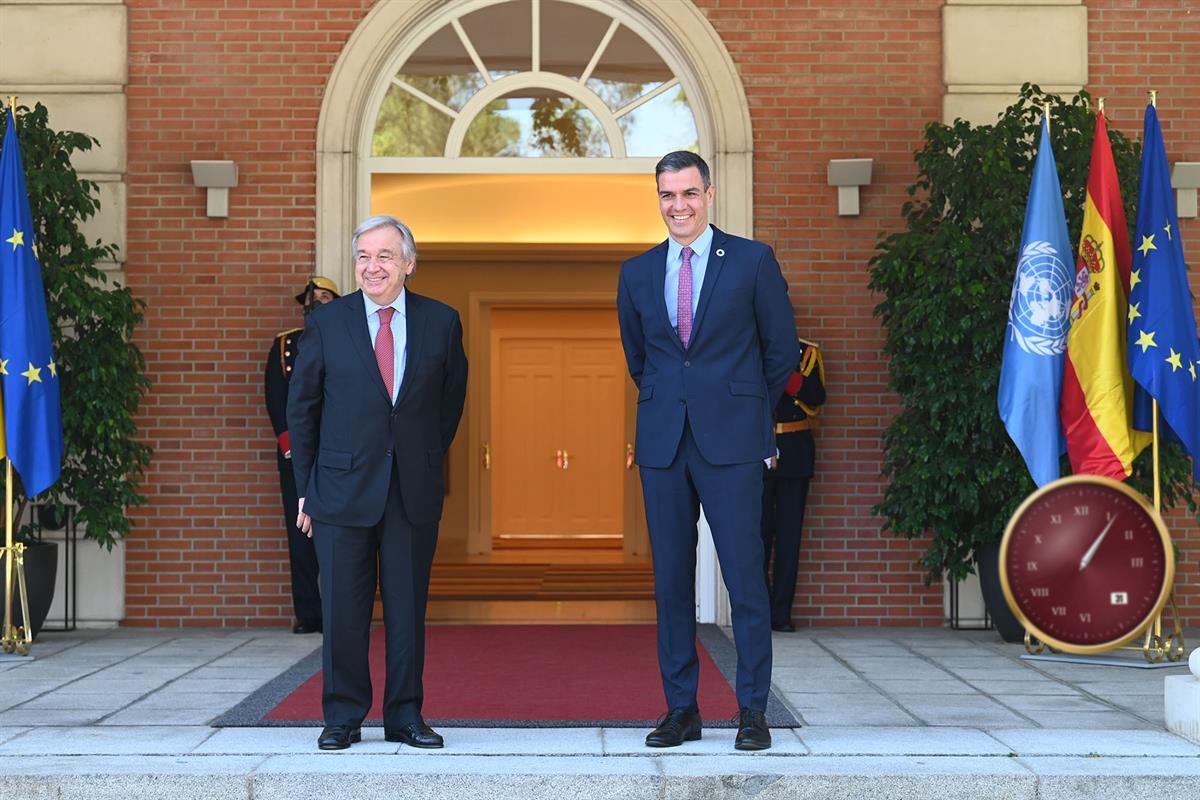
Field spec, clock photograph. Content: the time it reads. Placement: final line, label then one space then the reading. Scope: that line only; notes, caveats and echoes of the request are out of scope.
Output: 1:06
